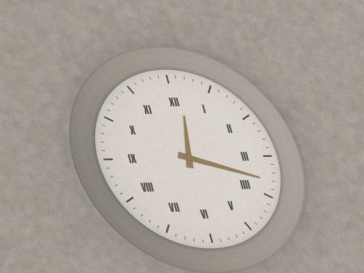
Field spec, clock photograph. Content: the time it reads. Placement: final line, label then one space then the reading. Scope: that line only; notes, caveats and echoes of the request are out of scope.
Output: 12:18
